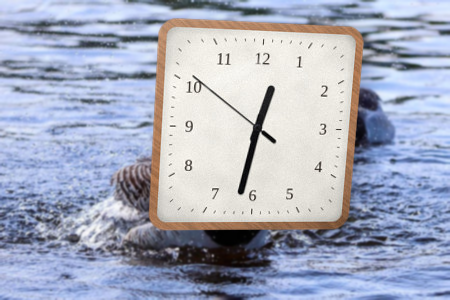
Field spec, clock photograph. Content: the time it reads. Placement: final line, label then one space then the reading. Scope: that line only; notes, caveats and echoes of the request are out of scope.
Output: 12:31:51
